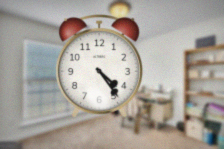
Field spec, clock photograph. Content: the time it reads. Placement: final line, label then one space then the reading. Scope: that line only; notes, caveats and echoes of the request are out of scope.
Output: 4:24
